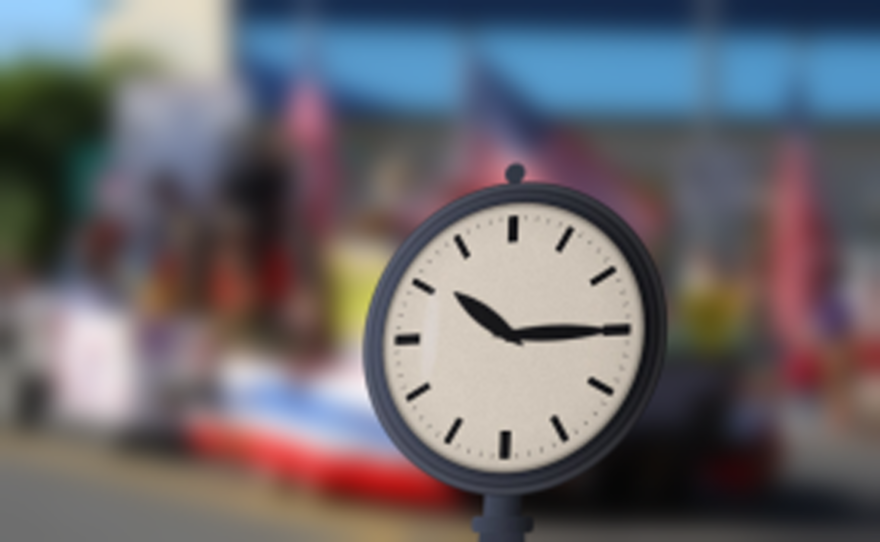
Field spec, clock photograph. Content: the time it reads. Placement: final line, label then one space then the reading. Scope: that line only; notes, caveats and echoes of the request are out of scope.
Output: 10:15
